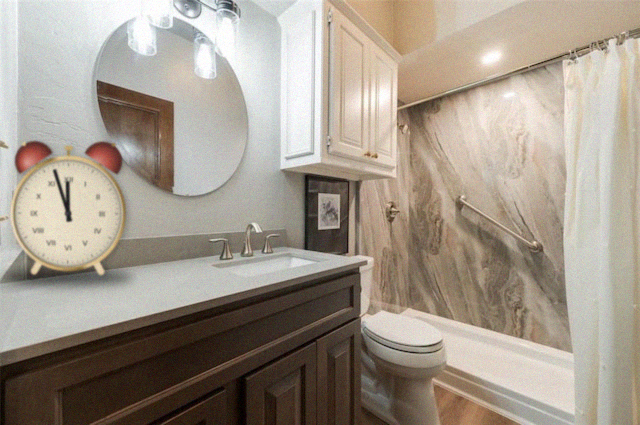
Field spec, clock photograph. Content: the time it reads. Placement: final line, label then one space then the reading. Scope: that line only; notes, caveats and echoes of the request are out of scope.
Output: 11:57
